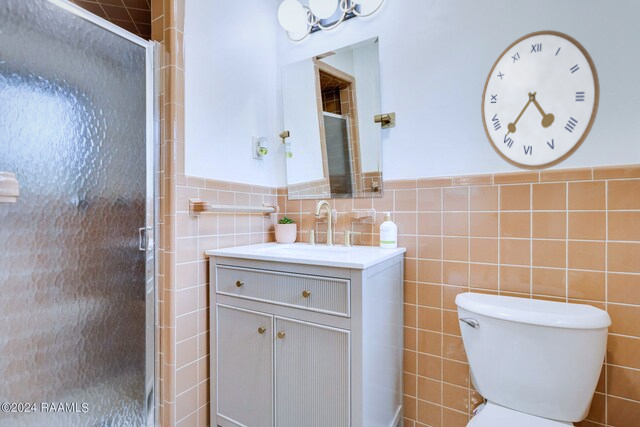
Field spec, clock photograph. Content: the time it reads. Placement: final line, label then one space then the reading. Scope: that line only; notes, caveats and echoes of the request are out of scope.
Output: 4:36
